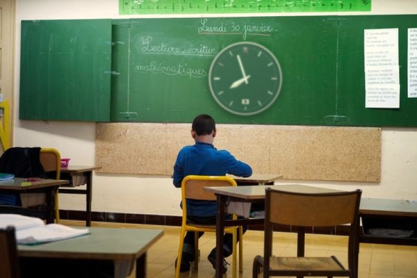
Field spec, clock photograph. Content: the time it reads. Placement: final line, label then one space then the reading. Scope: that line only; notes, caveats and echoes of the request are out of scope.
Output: 7:57
